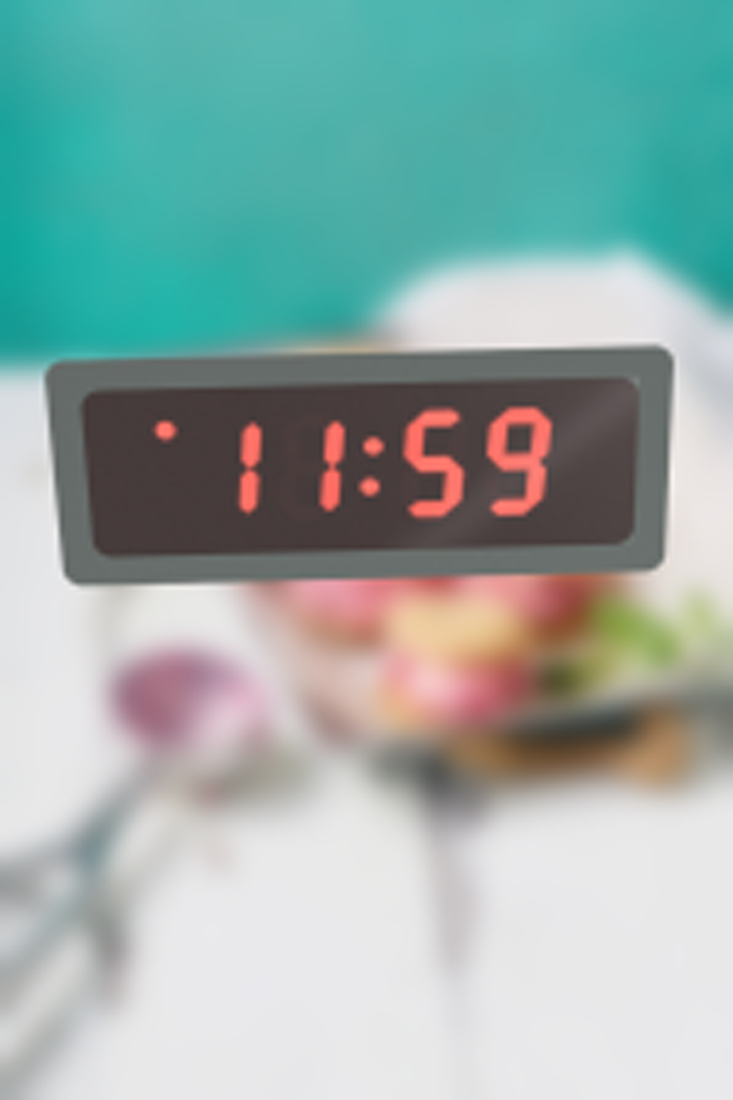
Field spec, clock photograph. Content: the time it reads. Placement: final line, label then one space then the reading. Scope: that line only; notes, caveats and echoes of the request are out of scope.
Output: 11:59
